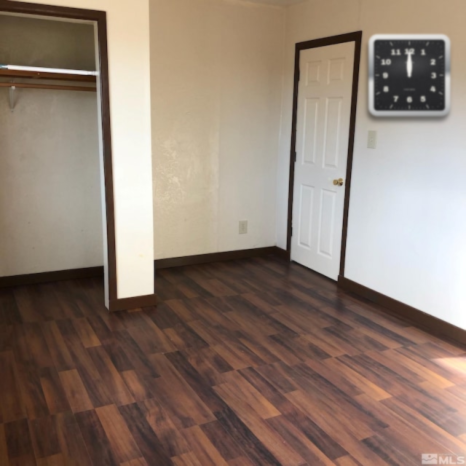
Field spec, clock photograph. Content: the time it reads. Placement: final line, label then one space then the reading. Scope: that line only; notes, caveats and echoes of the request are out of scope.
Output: 12:00
